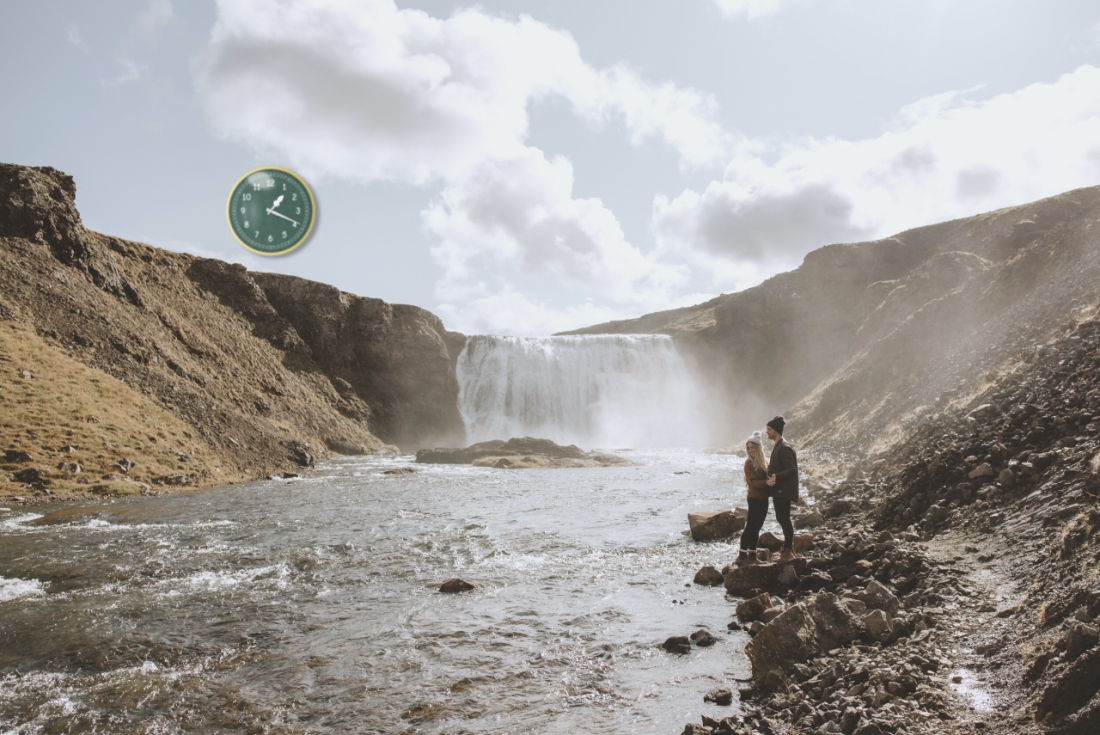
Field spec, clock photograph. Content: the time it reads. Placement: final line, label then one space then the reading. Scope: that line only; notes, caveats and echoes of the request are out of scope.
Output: 1:19
